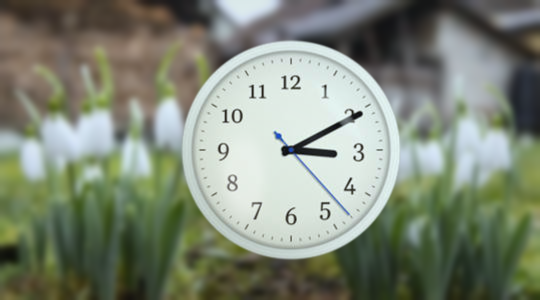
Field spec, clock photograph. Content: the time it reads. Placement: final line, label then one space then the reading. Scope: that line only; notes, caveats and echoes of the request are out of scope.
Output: 3:10:23
